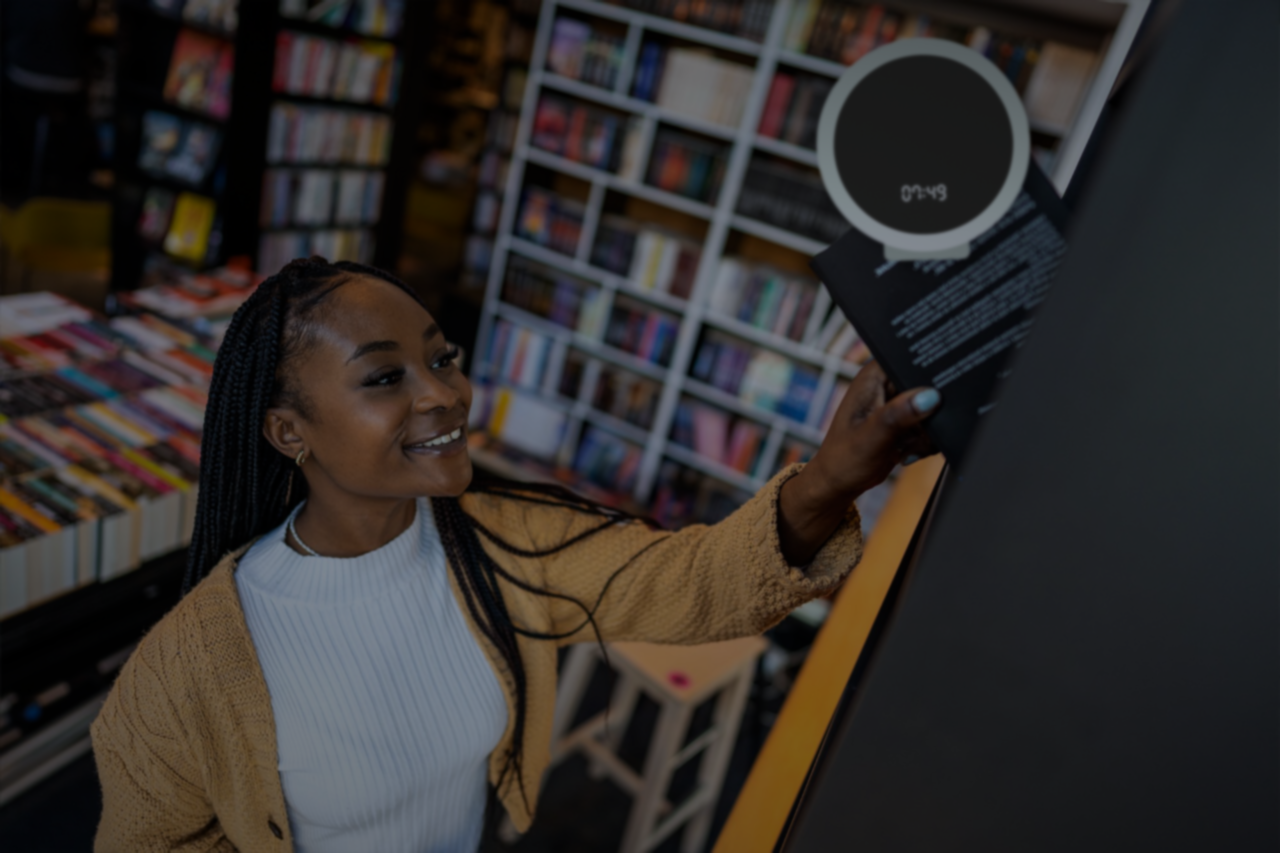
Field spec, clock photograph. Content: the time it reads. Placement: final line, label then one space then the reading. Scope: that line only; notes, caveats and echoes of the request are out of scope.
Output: 7:49
